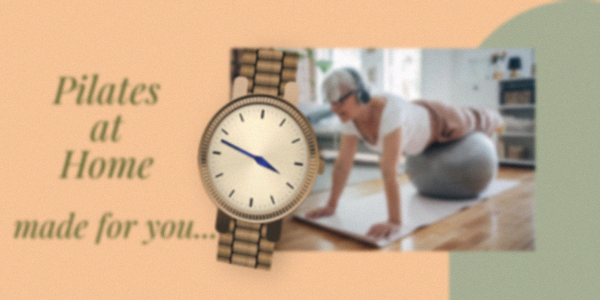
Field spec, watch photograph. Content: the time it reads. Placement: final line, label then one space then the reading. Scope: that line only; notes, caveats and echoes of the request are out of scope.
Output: 3:48
